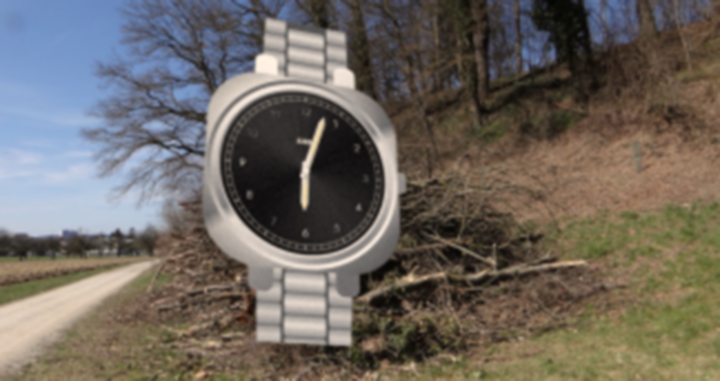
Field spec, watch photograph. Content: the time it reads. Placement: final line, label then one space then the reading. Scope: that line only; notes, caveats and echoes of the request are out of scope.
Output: 6:03
